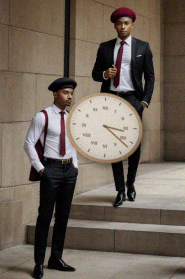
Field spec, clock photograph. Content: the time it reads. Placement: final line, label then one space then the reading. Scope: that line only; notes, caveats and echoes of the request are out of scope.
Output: 3:22
